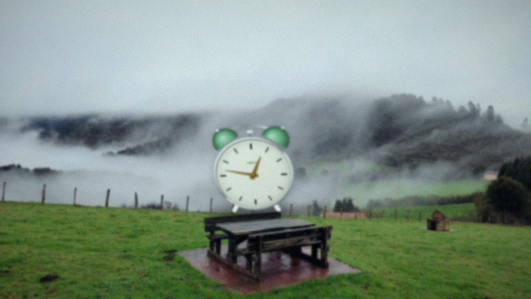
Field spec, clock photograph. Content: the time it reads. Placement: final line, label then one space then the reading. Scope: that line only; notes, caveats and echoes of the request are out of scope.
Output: 12:47
